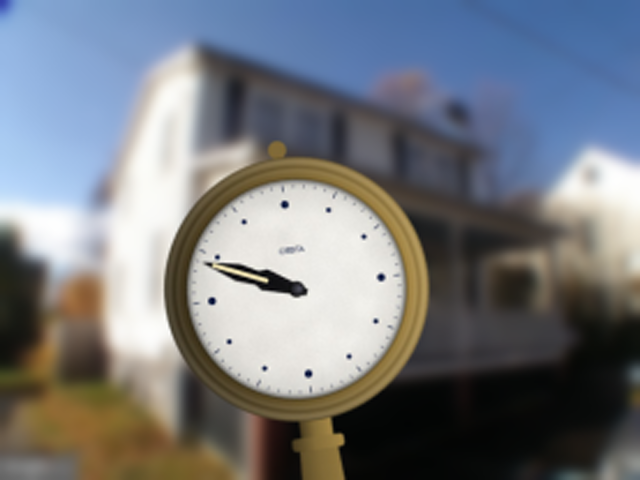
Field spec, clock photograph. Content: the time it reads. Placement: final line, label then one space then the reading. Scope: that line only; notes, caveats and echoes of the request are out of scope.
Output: 9:49
